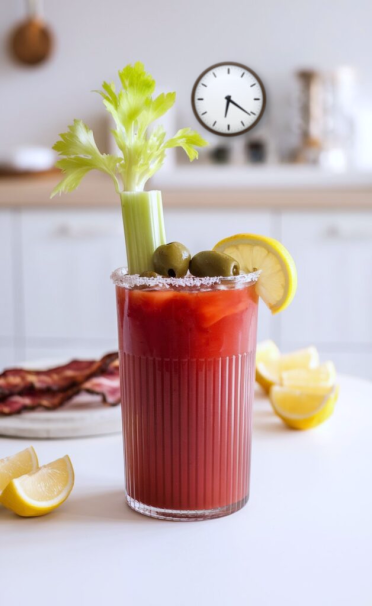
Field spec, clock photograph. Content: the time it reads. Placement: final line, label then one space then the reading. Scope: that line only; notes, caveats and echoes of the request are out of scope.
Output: 6:21
